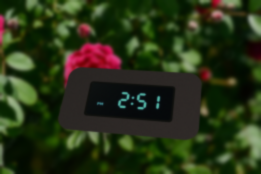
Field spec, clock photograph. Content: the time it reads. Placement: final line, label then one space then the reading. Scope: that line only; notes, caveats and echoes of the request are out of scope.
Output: 2:51
